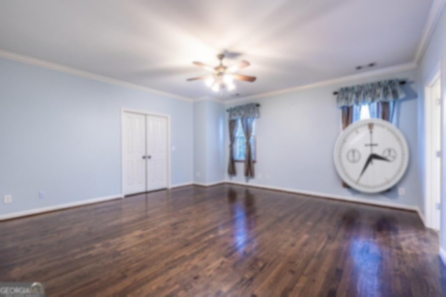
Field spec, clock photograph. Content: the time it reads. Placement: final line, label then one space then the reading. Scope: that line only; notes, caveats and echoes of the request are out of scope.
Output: 3:35
